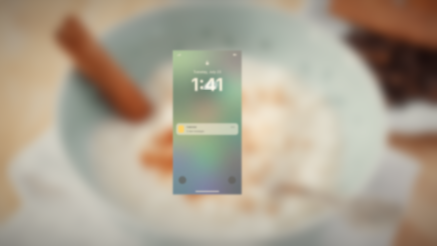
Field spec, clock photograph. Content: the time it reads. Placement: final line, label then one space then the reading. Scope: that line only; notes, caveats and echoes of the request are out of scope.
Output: 1:41
